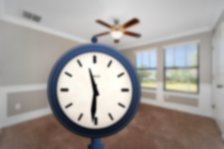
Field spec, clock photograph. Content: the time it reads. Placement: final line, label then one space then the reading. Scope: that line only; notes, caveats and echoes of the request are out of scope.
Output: 11:31
